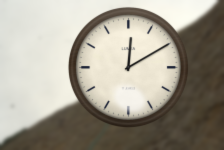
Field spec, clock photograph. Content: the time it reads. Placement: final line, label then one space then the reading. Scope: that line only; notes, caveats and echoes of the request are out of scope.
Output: 12:10
